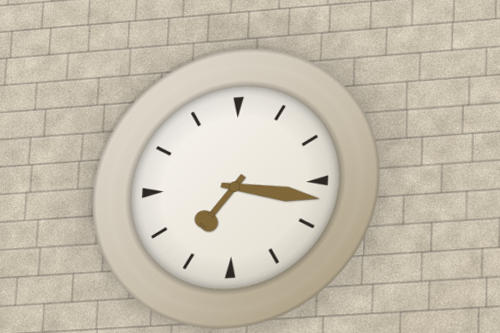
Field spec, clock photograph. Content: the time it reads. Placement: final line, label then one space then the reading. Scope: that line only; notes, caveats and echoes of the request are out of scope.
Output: 7:17
